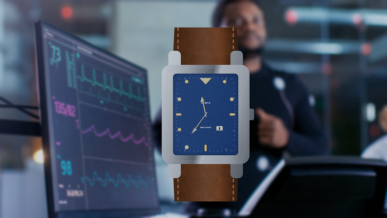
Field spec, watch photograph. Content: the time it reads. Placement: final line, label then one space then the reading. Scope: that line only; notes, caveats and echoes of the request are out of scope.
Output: 11:36
